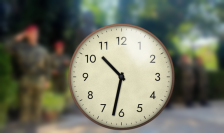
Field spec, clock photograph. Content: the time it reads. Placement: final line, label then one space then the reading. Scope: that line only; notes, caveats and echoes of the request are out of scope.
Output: 10:32
